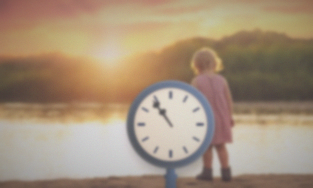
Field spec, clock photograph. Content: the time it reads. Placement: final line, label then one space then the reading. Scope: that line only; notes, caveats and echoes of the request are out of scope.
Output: 10:54
